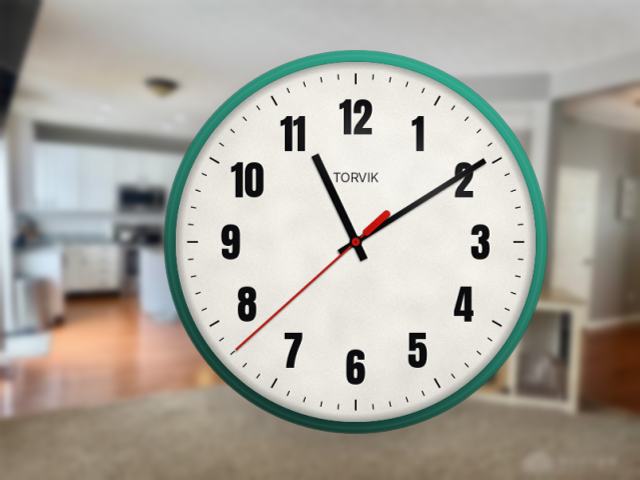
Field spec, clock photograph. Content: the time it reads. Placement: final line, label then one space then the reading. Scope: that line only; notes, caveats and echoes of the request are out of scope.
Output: 11:09:38
